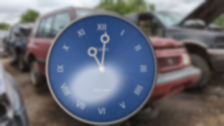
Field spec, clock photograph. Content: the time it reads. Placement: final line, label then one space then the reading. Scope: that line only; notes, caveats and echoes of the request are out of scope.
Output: 11:01
